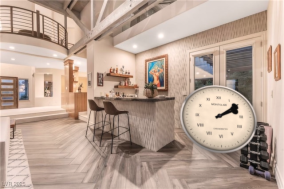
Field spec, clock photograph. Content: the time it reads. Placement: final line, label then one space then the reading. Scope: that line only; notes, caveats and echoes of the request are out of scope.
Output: 2:09
